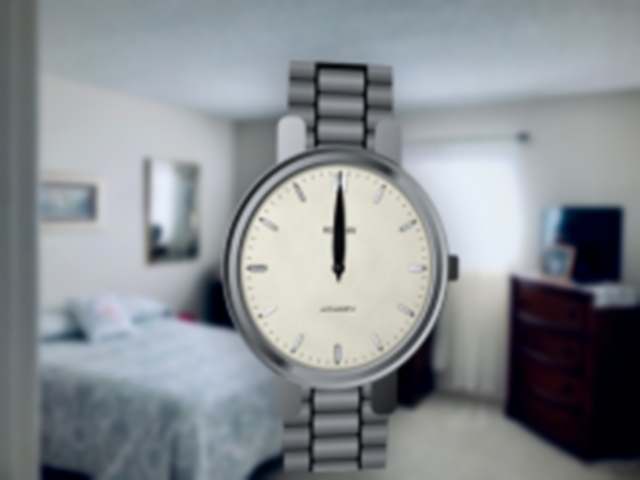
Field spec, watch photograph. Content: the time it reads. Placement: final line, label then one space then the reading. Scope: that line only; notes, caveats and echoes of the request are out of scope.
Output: 12:00
